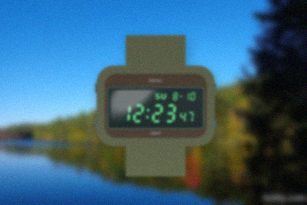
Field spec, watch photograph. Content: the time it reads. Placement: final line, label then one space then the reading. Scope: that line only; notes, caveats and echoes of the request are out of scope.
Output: 12:23
